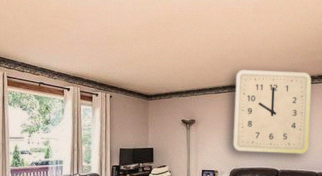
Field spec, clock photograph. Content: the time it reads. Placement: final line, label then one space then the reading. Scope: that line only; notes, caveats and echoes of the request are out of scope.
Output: 10:00
